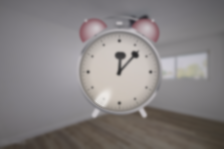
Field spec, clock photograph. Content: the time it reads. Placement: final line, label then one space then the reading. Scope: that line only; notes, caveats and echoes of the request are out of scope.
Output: 12:07
